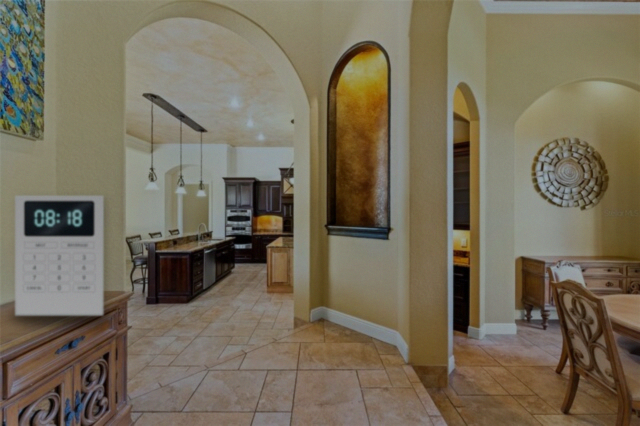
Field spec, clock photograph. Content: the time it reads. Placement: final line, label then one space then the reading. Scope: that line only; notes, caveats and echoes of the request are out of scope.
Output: 8:18
